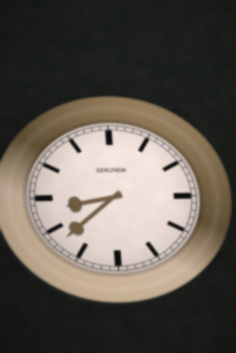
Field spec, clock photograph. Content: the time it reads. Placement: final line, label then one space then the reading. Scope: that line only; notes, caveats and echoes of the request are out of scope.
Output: 8:38
